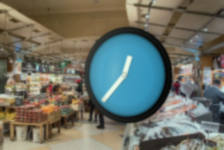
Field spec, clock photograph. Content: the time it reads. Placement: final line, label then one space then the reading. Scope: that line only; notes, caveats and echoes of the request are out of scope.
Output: 12:37
